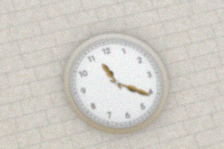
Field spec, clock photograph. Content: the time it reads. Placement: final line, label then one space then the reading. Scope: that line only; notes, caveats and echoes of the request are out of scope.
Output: 11:21
